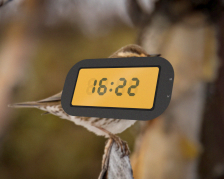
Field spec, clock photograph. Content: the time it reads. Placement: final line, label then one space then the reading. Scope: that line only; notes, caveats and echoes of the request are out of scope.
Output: 16:22
